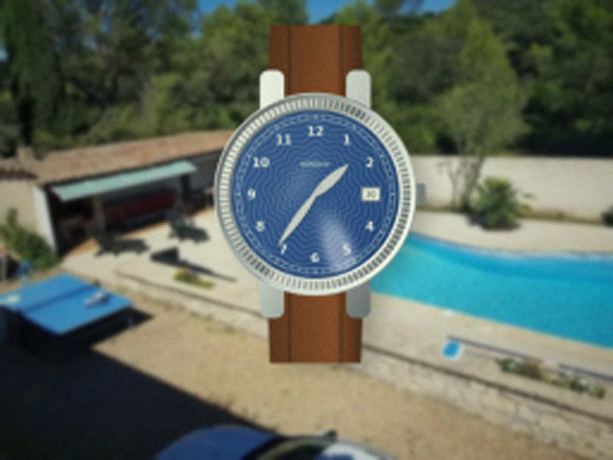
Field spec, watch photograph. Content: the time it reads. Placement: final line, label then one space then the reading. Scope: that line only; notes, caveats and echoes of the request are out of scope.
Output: 1:36
